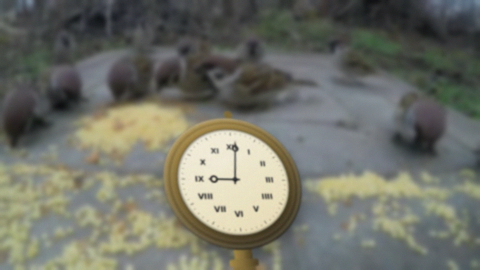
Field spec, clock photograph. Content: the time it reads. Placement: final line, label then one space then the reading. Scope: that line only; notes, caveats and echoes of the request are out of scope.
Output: 9:01
